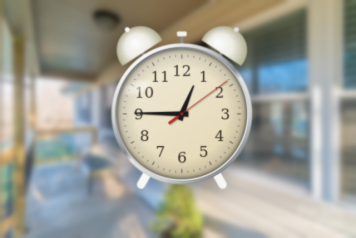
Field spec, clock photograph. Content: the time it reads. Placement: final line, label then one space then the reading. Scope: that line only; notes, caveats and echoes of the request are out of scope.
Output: 12:45:09
